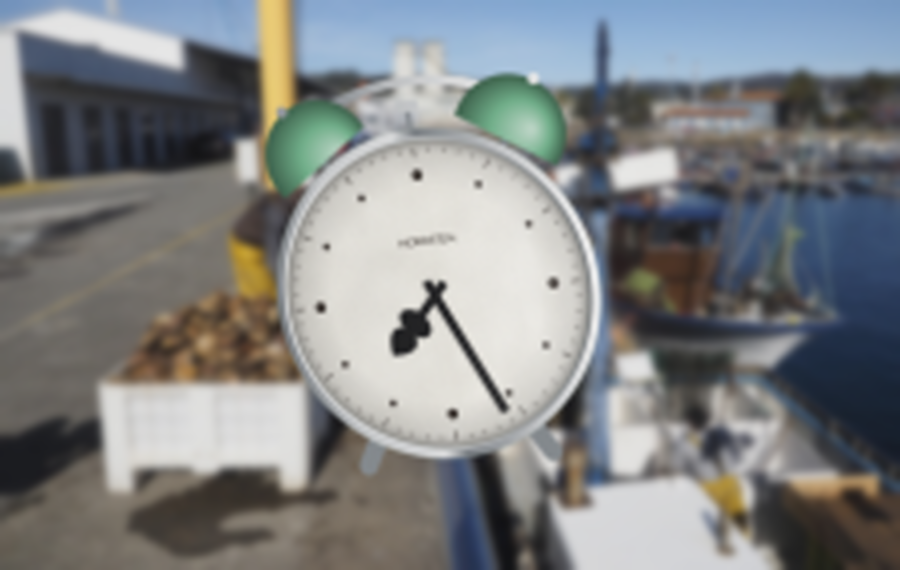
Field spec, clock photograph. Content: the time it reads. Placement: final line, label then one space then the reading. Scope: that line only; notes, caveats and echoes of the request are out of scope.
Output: 7:26
